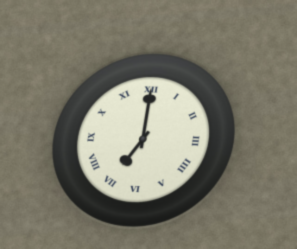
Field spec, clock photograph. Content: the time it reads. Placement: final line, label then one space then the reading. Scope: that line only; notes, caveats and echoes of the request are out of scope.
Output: 7:00
